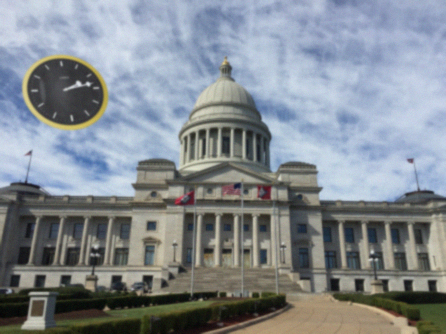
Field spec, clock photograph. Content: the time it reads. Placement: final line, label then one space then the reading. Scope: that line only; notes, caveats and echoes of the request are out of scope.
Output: 2:13
